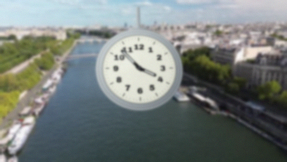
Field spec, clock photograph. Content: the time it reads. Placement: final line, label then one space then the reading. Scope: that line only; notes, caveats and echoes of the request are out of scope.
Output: 3:53
